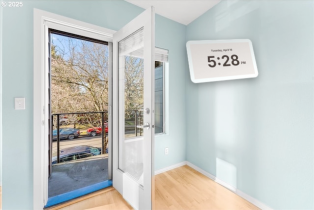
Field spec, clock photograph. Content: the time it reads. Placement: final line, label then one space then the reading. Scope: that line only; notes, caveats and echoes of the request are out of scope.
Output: 5:28
